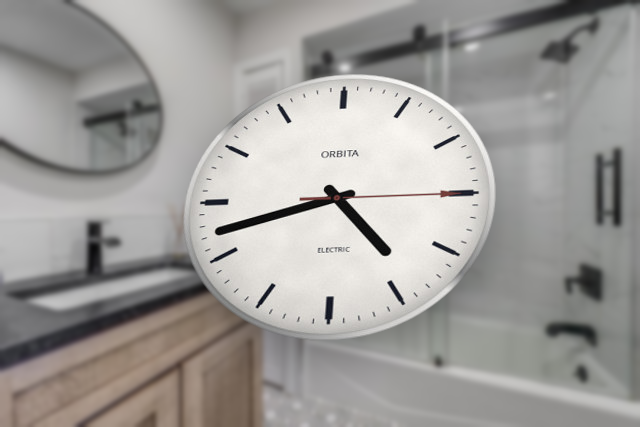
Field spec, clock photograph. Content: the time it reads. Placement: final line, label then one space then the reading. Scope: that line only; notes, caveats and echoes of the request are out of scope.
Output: 4:42:15
